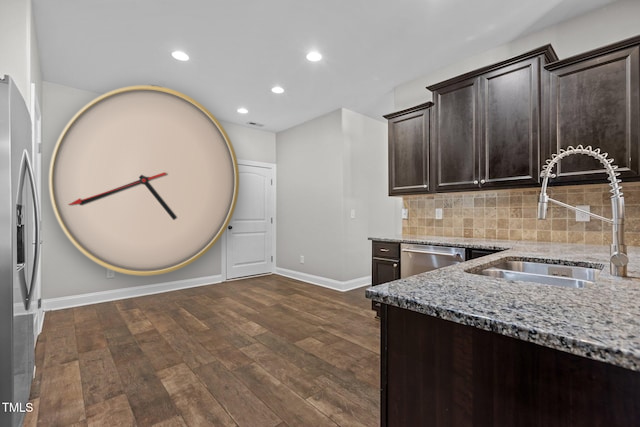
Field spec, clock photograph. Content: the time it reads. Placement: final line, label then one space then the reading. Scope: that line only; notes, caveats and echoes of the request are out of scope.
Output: 4:41:42
